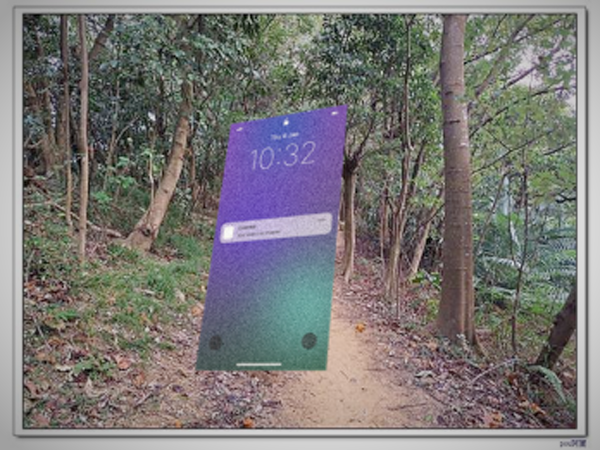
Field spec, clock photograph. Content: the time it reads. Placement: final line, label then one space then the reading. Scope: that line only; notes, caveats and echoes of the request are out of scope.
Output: 10:32
